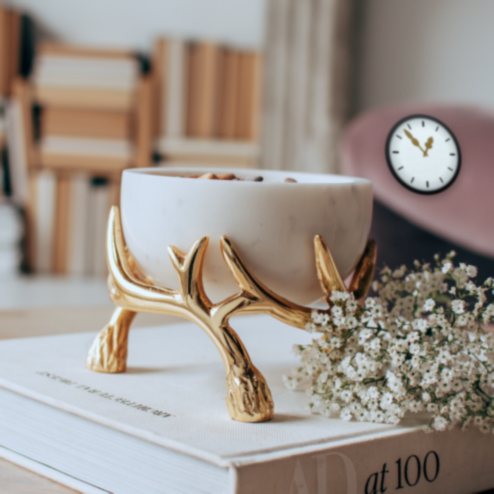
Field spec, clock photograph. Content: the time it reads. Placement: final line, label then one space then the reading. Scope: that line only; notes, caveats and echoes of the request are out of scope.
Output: 12:53
